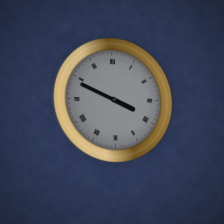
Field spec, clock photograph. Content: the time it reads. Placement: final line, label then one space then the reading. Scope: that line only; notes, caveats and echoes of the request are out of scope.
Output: 3:49
